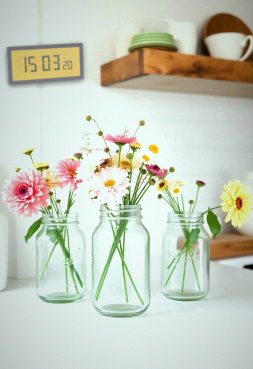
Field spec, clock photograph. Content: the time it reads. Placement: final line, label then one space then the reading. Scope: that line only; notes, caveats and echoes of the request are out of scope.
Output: 15:03:20
